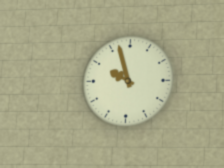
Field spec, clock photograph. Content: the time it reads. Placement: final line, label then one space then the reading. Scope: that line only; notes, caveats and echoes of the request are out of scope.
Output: 9:57
